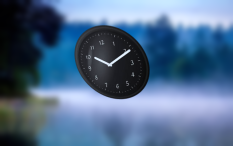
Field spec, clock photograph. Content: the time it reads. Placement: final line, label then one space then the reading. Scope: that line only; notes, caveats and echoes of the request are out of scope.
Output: 10:11
